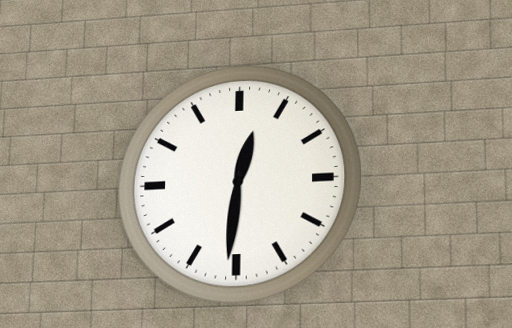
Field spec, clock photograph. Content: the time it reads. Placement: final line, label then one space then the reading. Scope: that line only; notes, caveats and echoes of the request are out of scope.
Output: 12:31
